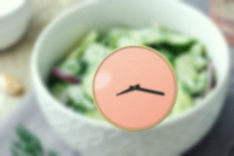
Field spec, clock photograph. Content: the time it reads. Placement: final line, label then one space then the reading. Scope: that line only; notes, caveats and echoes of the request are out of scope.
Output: 8:17
